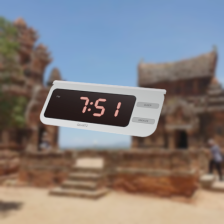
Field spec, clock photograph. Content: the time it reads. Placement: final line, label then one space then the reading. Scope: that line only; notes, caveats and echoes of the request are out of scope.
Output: 7:51
